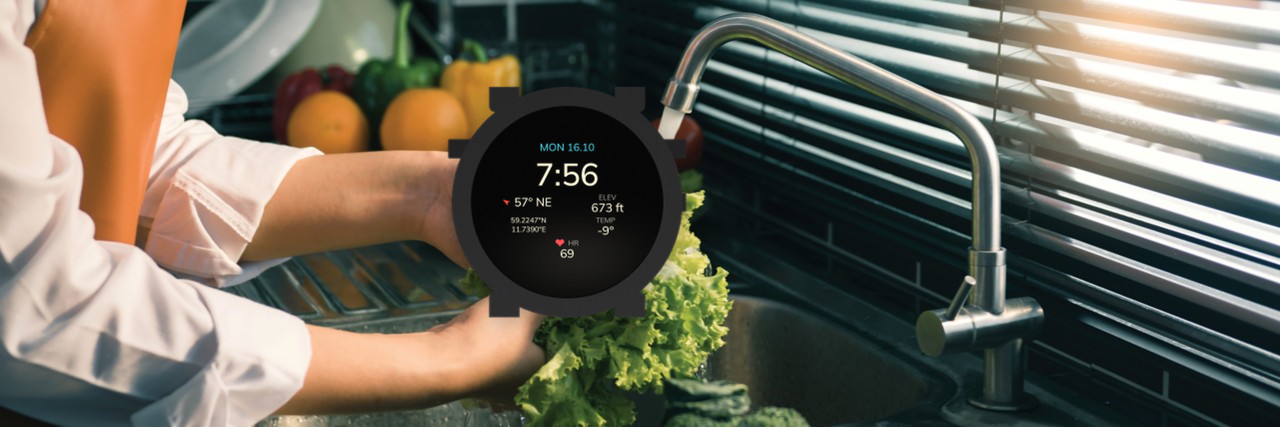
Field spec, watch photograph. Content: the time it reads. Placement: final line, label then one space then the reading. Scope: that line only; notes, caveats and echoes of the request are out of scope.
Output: 7:56
